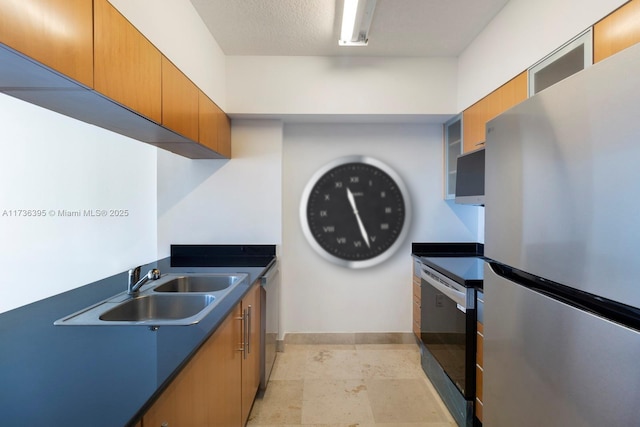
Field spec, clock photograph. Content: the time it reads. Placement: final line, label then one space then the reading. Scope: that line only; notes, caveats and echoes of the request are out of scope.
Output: 11:27
